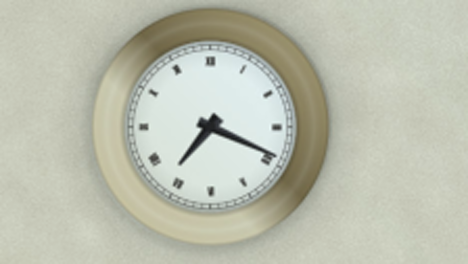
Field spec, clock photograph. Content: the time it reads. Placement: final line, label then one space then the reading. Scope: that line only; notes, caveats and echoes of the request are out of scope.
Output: 7:19
